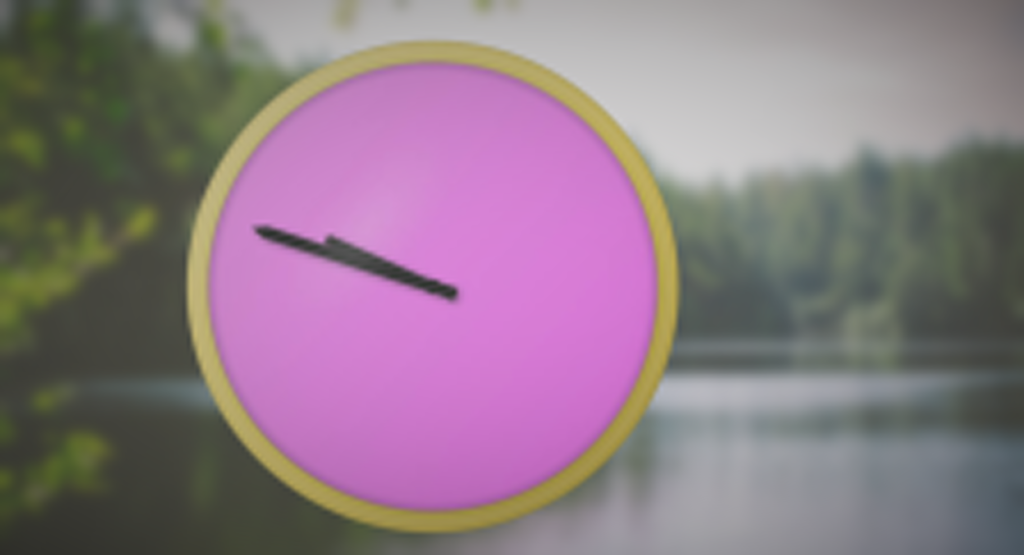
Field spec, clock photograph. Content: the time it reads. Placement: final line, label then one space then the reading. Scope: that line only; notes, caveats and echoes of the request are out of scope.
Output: 9:48
